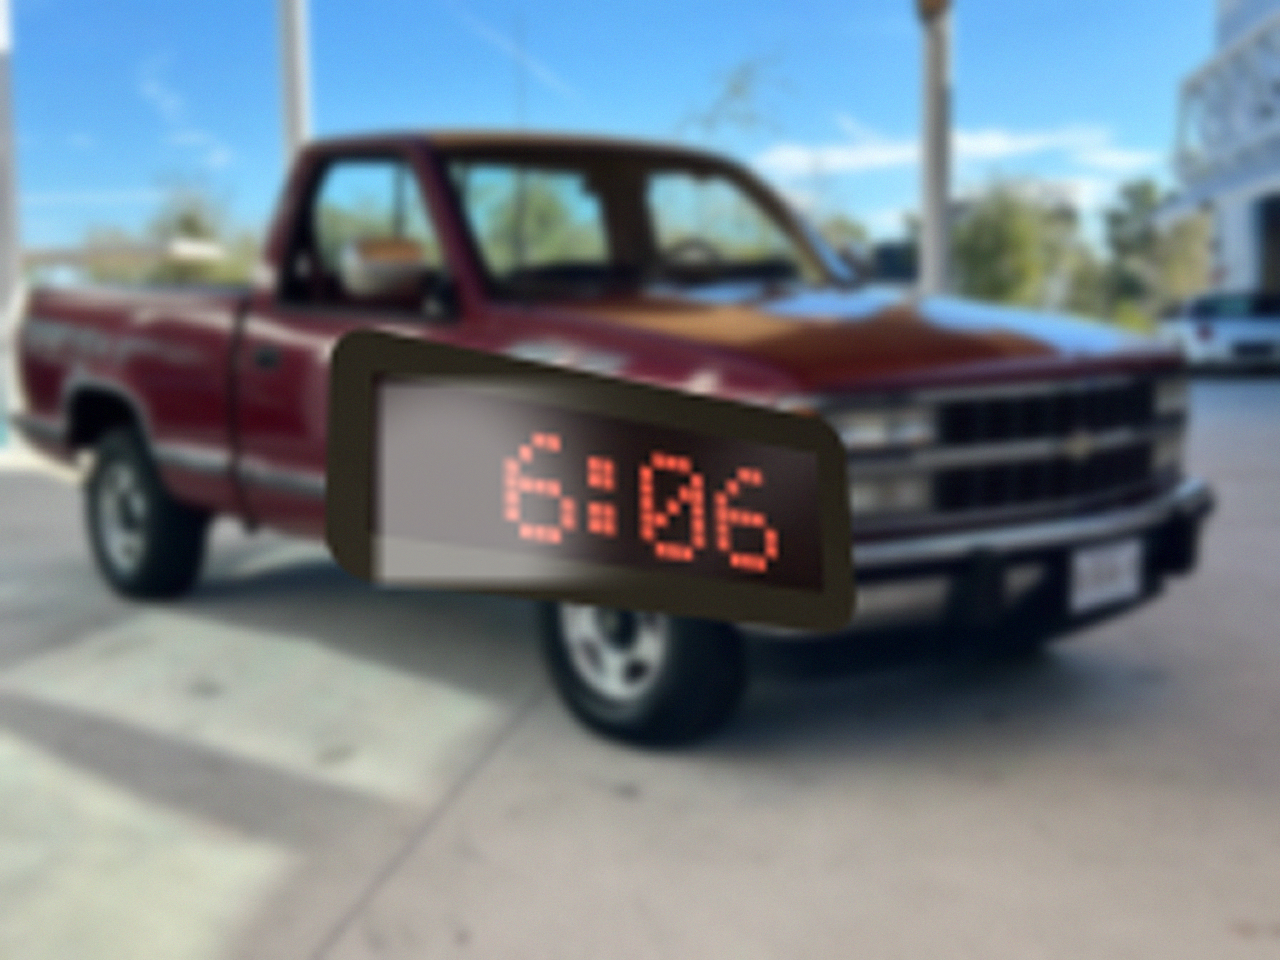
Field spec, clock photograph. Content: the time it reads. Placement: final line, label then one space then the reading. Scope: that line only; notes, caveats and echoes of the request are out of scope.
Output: 6:06
